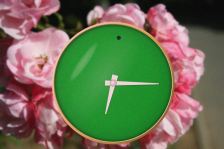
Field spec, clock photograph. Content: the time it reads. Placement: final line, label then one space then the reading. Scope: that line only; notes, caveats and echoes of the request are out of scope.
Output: 6:14
